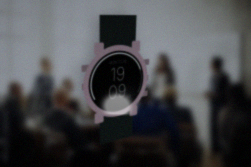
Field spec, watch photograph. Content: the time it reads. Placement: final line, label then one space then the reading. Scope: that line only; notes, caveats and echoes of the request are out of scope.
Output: 19:09
